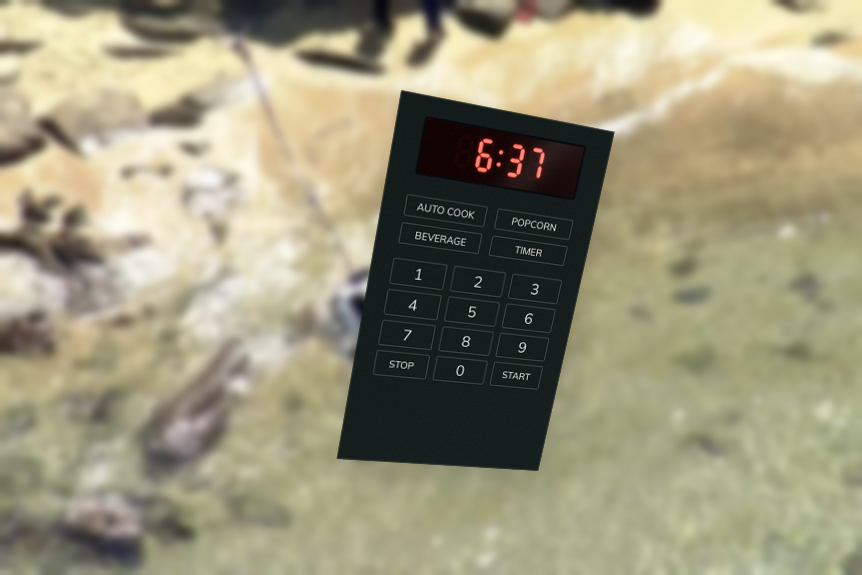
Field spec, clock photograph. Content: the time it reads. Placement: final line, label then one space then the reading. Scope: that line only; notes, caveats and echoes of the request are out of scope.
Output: 6:37
